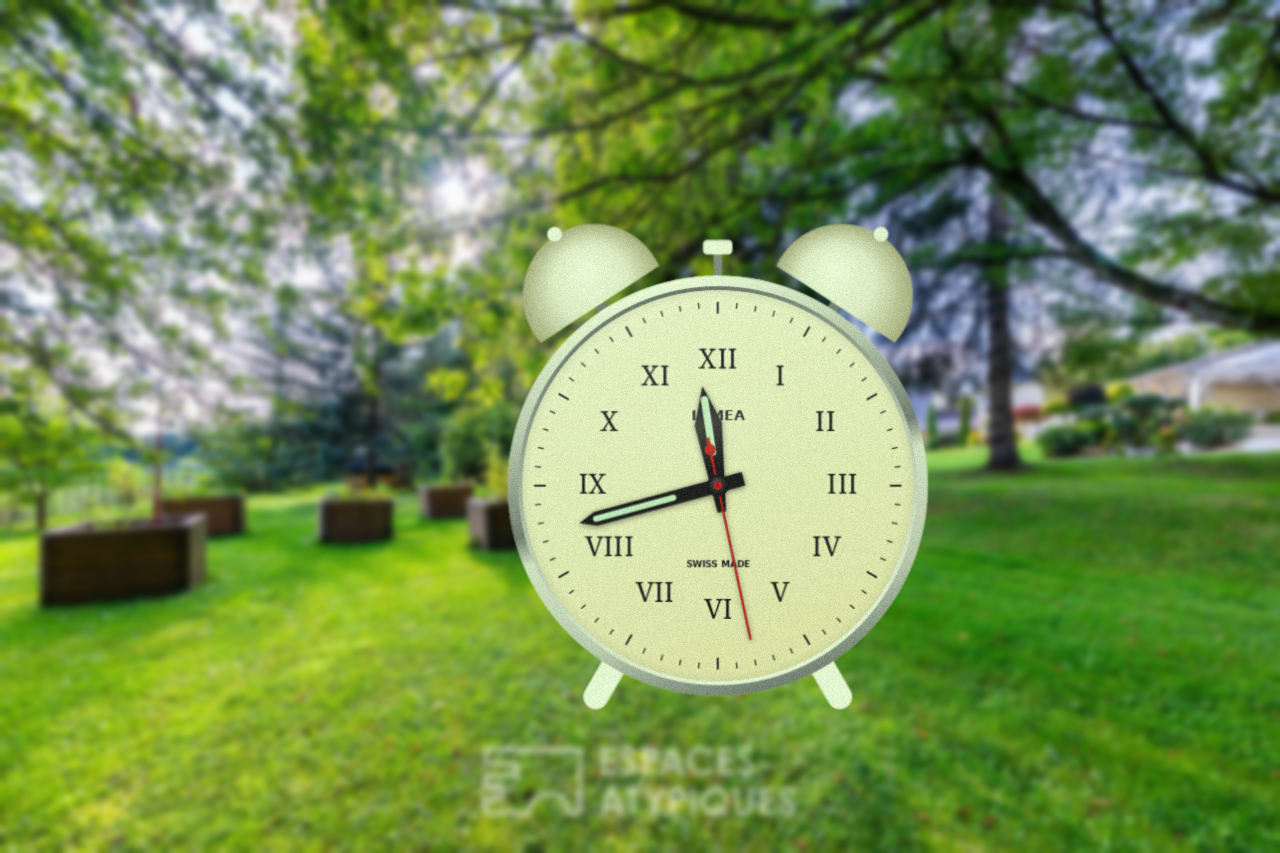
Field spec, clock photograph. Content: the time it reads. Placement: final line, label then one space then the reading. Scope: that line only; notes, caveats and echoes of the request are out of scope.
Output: 11:42:28
